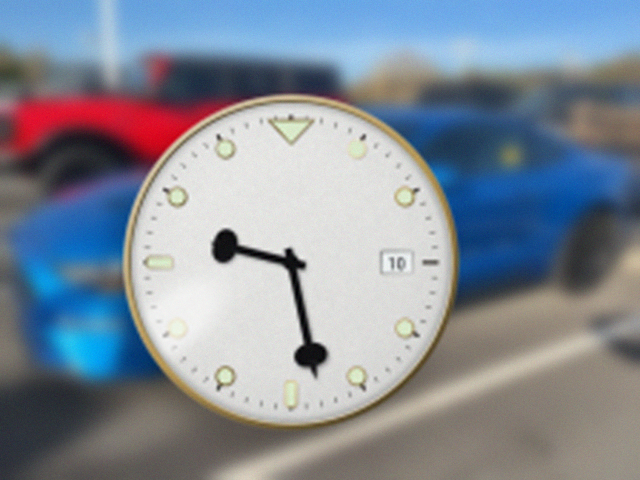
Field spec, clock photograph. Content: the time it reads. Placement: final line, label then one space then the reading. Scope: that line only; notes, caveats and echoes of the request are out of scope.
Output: 9:28
